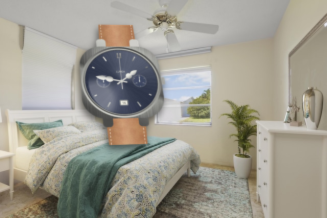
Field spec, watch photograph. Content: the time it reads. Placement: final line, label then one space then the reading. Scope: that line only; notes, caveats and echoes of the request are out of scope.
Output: 1:47
